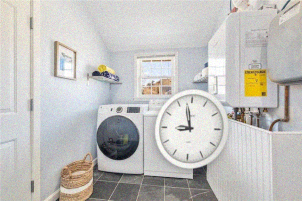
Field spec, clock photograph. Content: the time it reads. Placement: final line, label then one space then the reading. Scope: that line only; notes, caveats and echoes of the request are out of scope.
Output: 8:58
